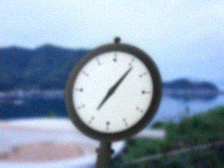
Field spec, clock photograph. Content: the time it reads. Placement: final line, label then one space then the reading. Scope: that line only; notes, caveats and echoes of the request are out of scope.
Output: 7:06
